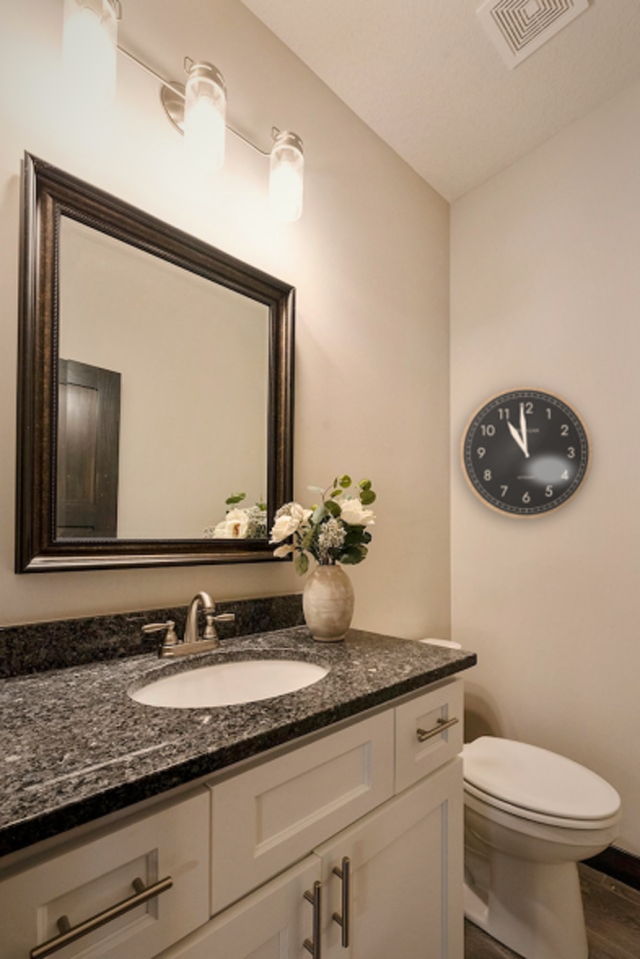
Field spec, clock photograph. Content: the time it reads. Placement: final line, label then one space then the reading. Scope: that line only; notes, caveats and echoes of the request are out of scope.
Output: 10:59
